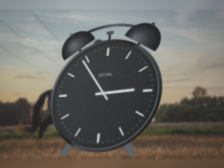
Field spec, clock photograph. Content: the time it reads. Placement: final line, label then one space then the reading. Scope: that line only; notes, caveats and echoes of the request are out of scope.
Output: 2:54
